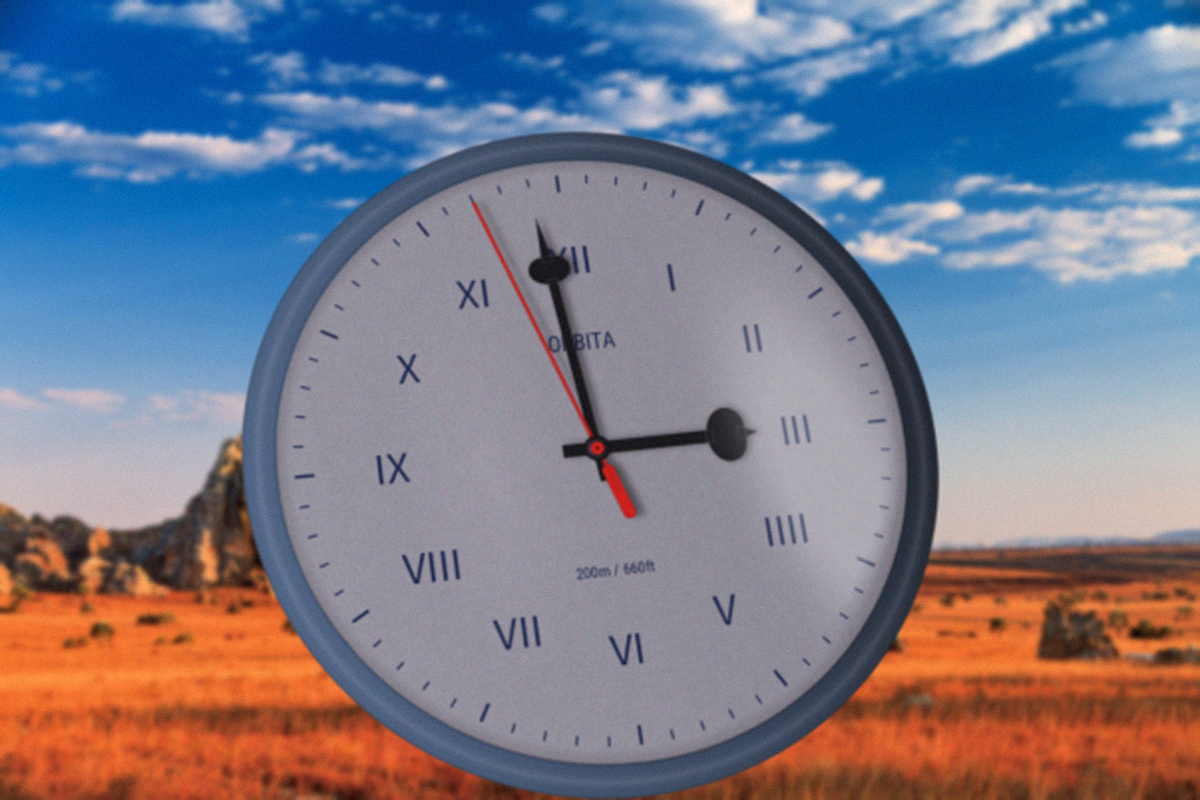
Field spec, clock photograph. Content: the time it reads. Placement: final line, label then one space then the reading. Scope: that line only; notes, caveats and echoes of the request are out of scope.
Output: 2:58:57
